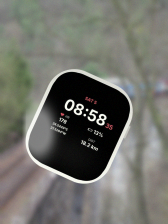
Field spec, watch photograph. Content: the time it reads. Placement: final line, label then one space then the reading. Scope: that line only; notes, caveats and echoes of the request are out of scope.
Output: 8:58
